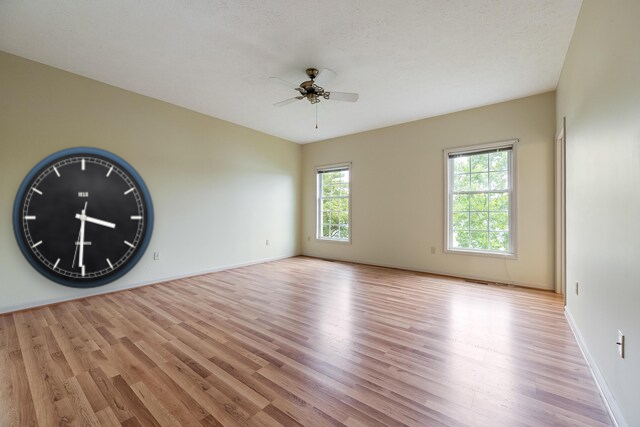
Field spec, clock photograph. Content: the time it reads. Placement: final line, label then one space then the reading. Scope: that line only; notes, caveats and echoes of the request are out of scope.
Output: 3:30:32
